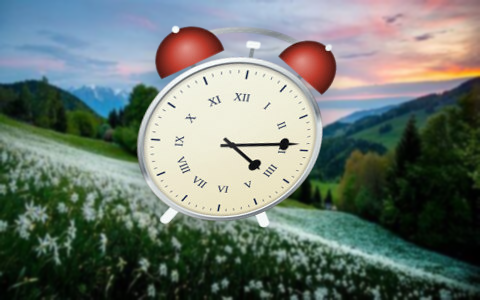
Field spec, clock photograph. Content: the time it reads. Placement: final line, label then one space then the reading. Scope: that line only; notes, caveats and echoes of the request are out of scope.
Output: 4:14
